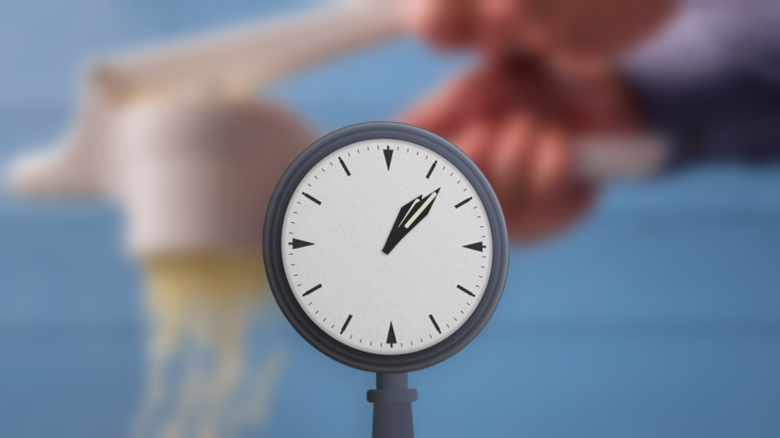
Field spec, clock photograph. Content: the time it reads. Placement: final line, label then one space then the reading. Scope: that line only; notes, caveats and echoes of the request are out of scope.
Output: 1:07
